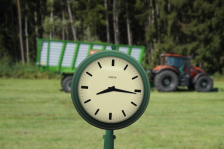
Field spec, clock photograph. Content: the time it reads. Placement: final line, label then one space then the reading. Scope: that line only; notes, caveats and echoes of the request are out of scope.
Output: 8:16
